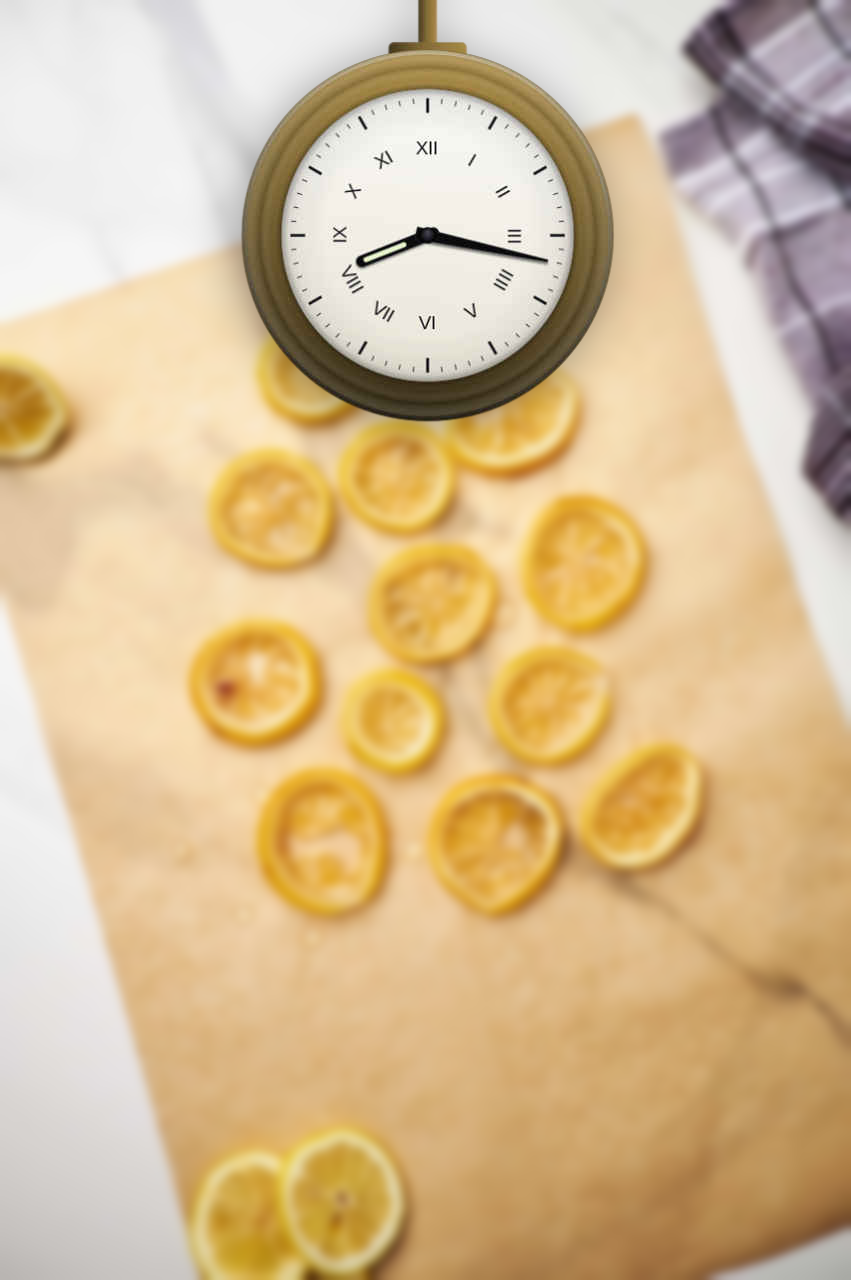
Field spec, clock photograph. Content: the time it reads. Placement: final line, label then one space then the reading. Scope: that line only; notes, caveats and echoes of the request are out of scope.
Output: 8:17
